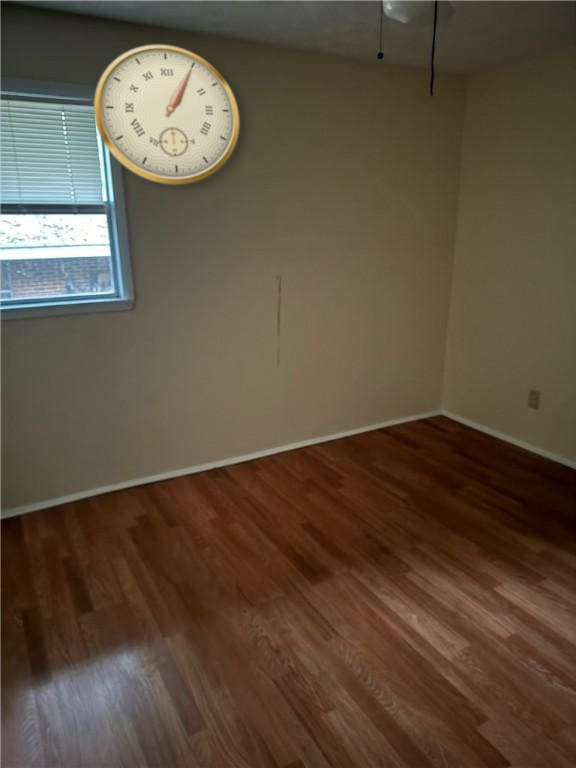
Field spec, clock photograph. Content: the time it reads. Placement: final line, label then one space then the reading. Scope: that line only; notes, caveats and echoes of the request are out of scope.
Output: 1:05
